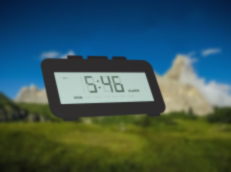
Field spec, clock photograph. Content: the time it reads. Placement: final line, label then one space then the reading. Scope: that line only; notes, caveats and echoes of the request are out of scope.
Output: 5:46
